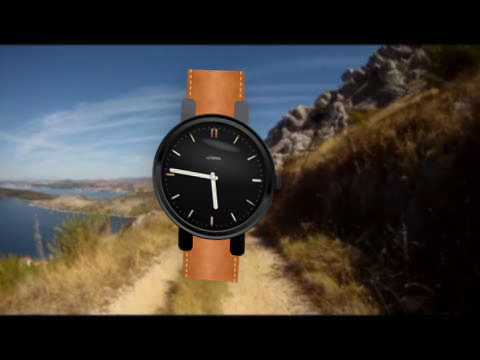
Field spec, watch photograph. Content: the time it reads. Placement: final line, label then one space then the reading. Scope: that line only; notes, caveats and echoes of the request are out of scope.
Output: 5:46
